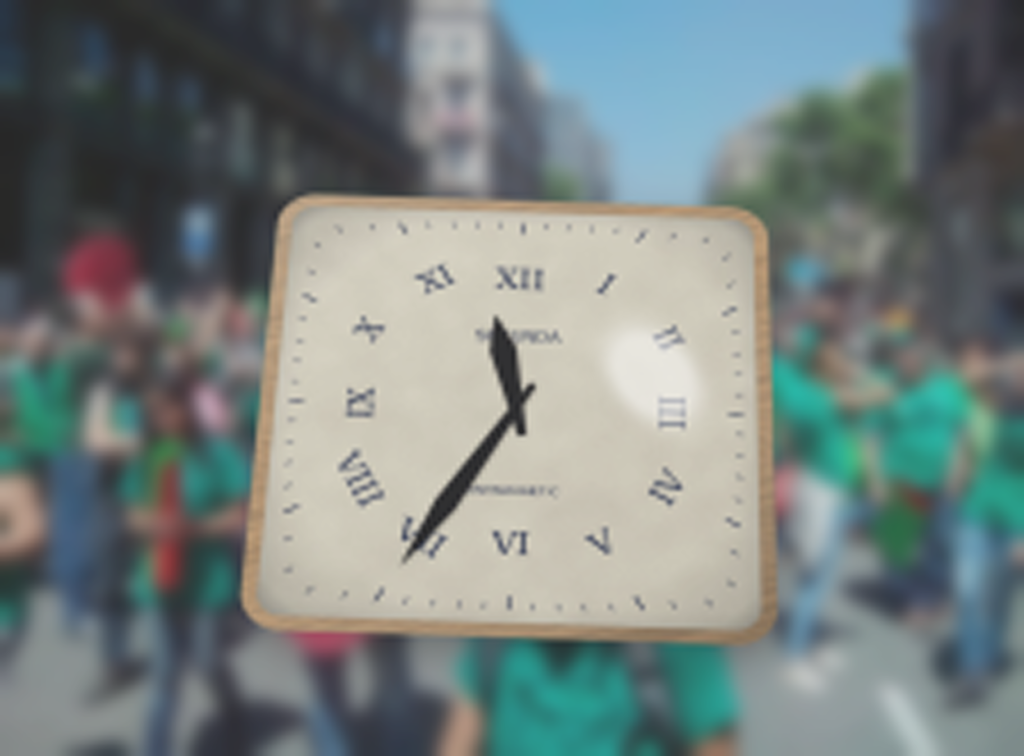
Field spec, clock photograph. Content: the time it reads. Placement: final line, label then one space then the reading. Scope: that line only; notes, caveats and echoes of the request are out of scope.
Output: 11:35
